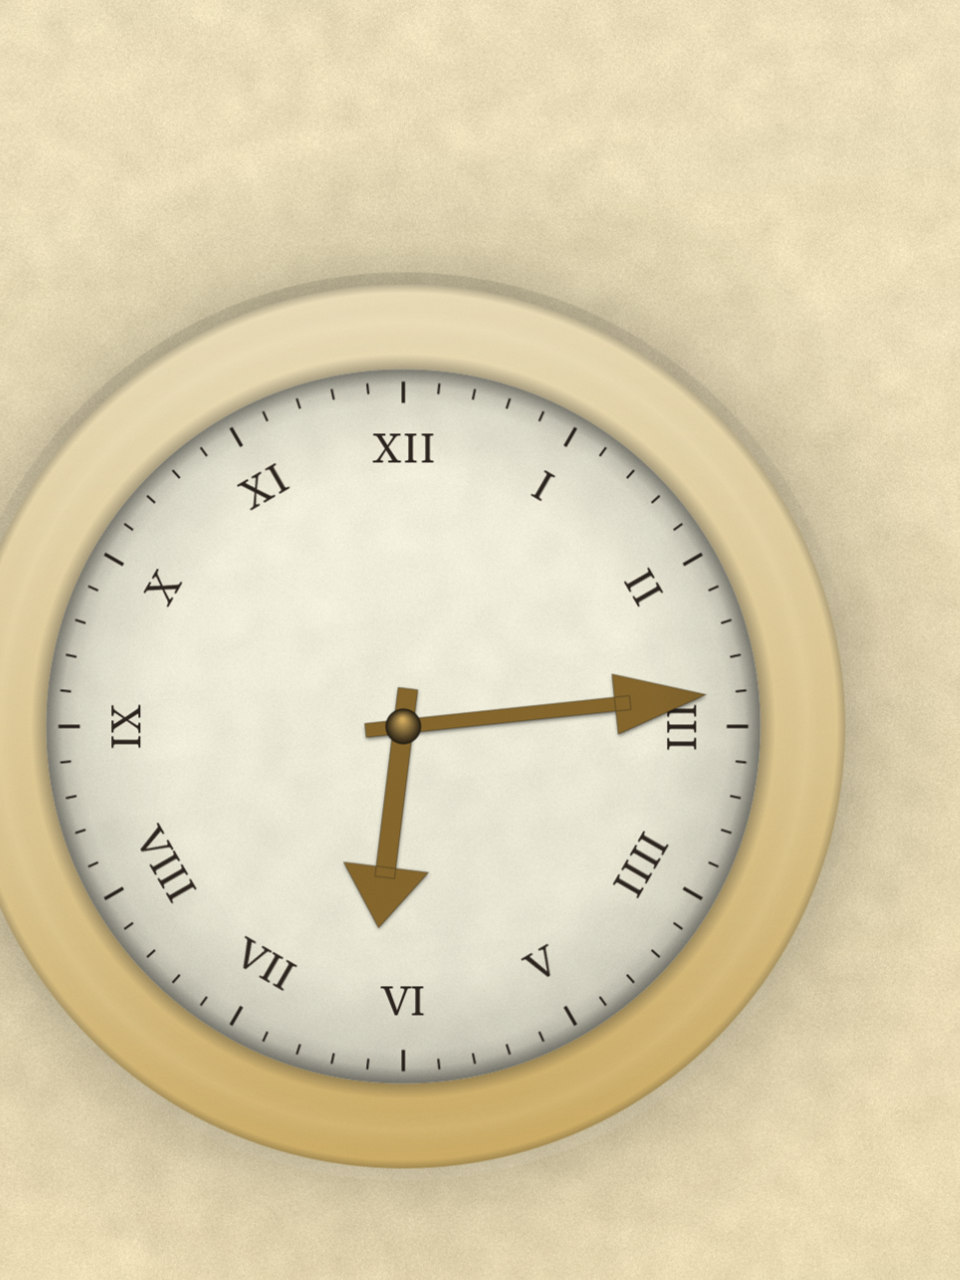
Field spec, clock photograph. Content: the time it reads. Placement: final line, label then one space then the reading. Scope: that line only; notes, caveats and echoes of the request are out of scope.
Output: 6:14
